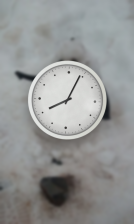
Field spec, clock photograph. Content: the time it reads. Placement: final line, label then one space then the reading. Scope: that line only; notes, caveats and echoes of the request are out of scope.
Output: 8:04
